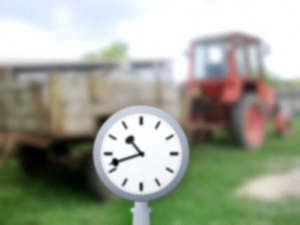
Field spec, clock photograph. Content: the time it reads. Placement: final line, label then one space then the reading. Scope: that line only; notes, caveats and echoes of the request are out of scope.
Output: 10:42
